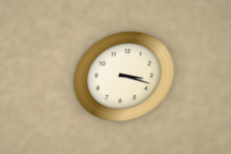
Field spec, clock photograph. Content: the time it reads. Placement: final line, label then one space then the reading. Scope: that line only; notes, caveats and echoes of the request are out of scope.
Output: 3:18
